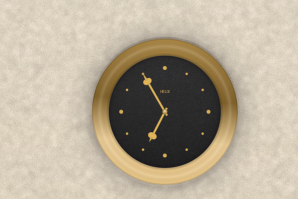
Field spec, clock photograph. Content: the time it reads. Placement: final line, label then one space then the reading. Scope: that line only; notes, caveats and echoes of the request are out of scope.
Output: 6:55
